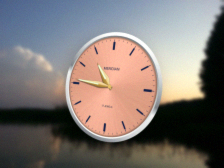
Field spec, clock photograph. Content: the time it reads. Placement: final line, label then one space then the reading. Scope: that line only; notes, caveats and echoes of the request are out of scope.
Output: 10:46
